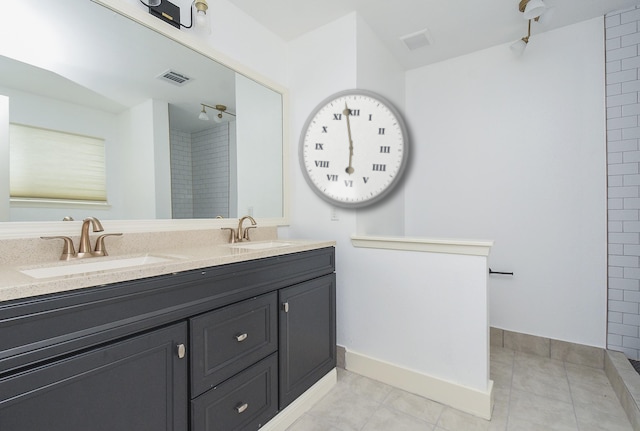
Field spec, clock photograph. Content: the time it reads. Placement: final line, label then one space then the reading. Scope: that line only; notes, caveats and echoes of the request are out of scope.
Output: 5:58
